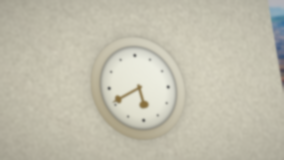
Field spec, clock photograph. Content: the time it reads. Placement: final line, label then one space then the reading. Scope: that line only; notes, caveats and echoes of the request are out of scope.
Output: 5:41
